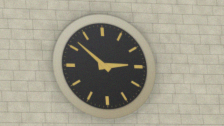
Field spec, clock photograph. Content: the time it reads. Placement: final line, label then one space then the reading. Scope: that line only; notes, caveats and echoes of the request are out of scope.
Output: 2:52
